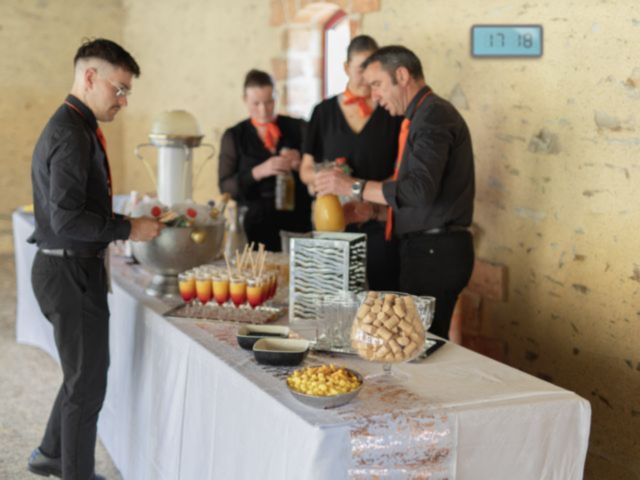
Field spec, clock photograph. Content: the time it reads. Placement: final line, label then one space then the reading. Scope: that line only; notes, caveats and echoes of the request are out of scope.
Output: 17:18
